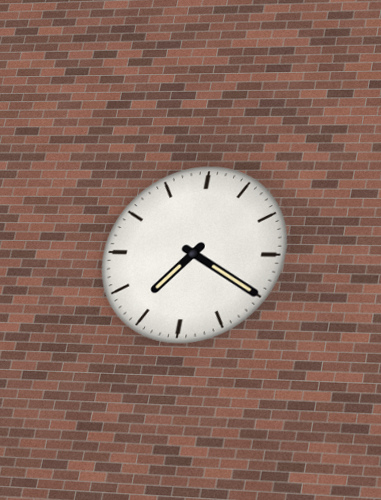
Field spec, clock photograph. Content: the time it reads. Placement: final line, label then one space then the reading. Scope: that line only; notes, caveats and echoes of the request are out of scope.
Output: 7:20
